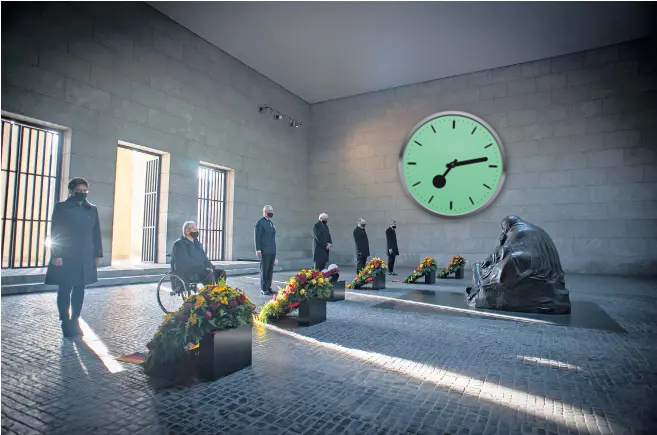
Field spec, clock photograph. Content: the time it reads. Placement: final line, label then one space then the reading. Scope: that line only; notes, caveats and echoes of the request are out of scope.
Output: 7:13
